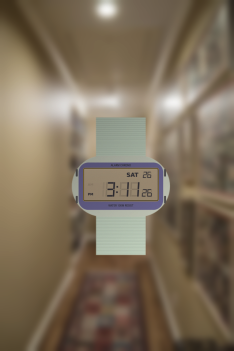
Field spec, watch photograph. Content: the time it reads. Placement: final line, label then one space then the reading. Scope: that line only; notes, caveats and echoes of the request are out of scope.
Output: 3:11:26
